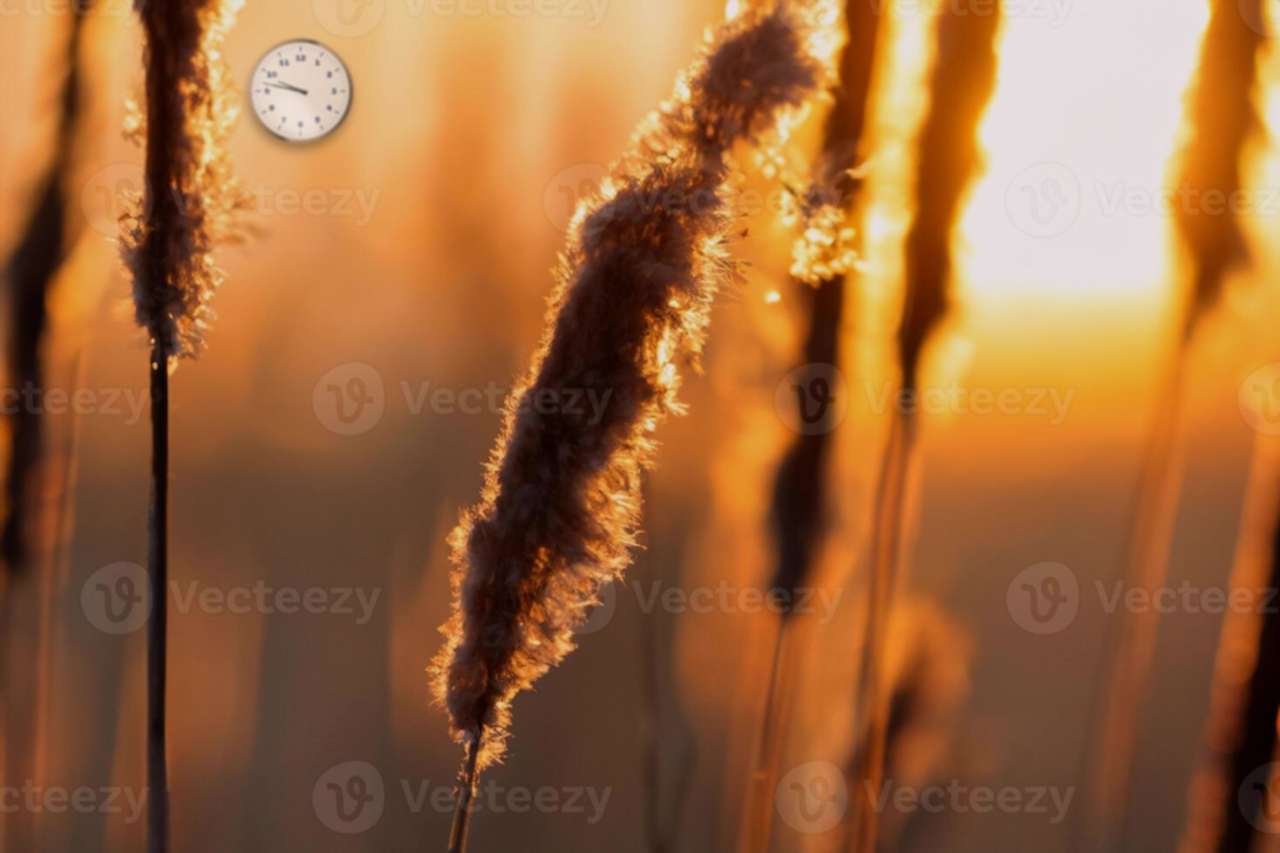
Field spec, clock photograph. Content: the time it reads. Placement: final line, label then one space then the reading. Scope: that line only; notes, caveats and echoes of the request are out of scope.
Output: 9:47
